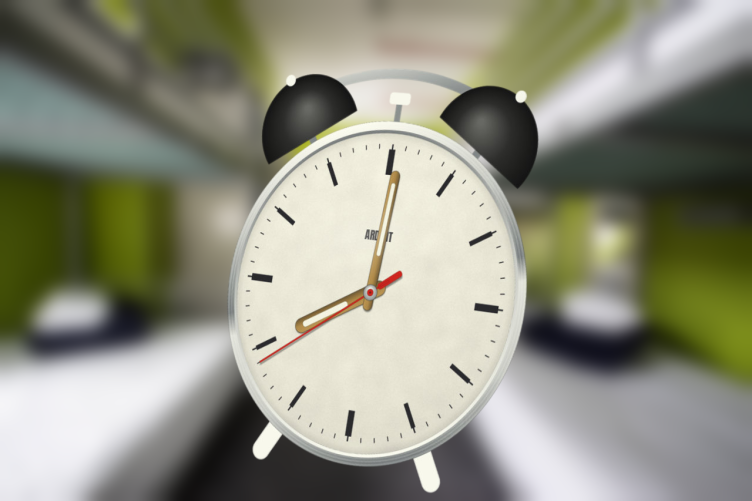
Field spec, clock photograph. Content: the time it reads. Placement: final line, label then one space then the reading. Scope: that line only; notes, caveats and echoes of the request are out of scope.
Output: 8:00:39
